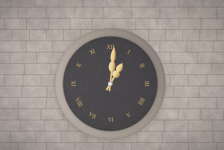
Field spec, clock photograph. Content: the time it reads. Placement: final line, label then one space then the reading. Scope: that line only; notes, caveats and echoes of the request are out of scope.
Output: 1:01
